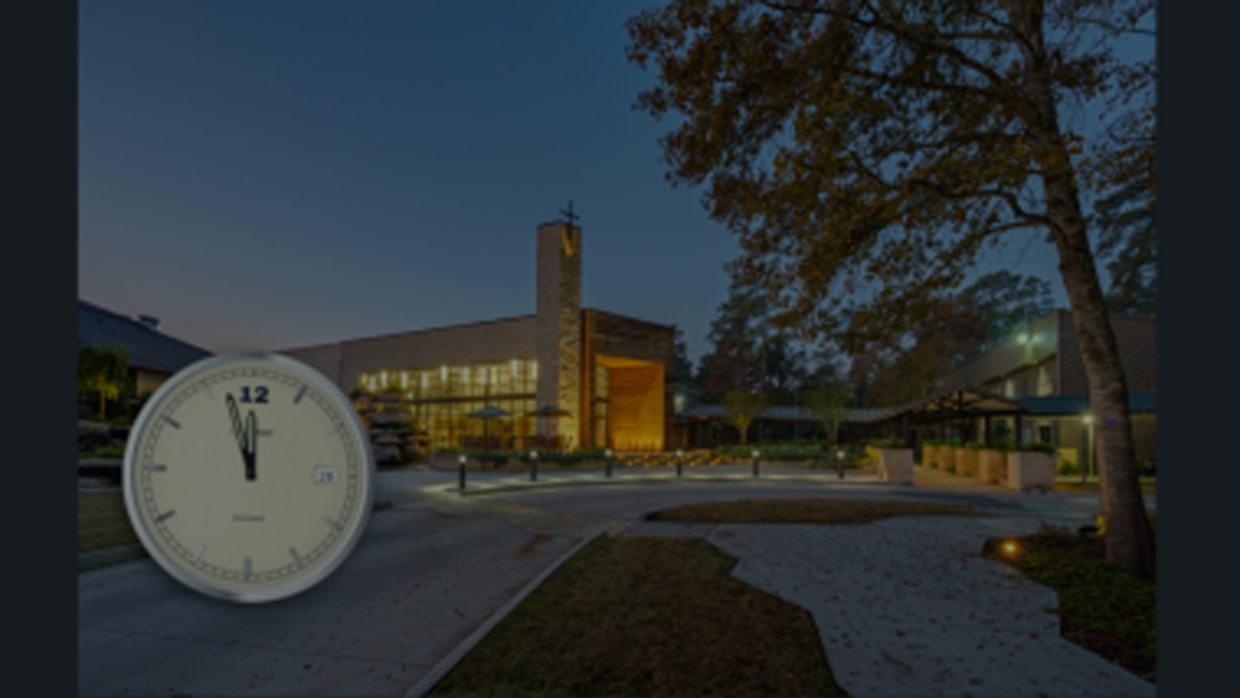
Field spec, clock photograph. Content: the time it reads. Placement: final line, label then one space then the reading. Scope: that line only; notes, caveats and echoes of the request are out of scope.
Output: 11:57
